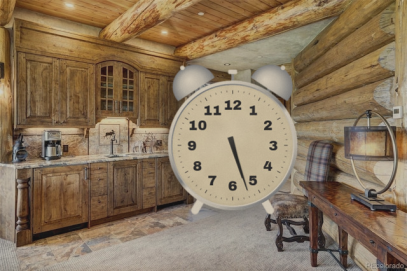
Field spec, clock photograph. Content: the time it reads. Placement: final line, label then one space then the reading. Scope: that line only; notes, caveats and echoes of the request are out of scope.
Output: 5:27
